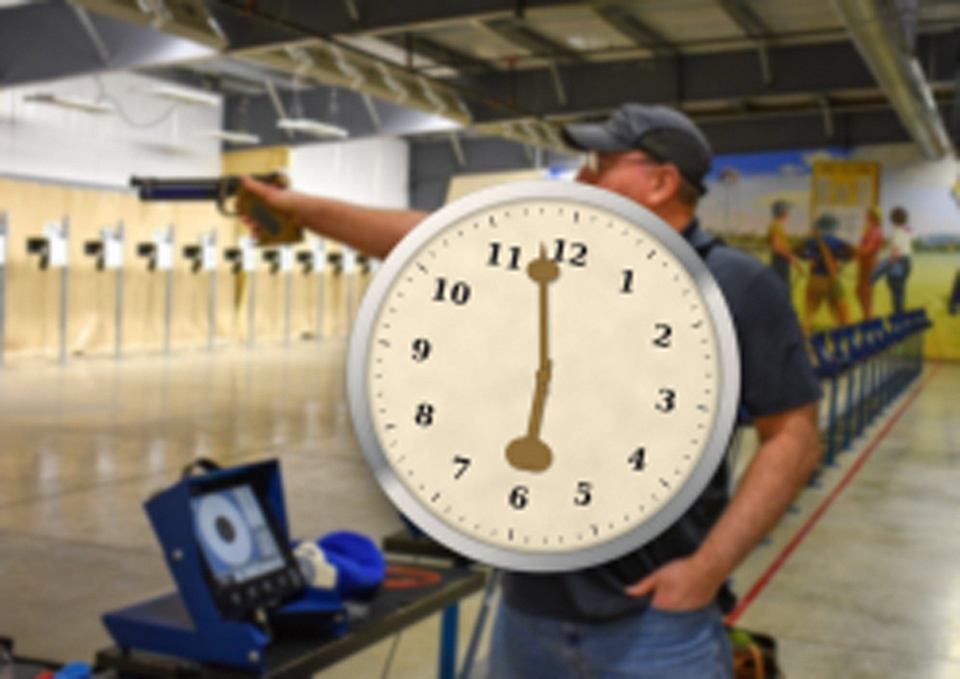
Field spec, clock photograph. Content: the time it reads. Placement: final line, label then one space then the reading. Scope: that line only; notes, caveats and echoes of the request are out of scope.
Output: 5:58
